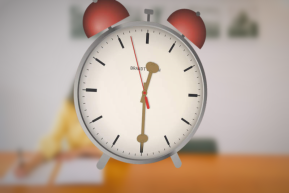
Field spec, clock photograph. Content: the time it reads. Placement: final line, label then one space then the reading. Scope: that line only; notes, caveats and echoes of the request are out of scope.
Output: 12:29:57
